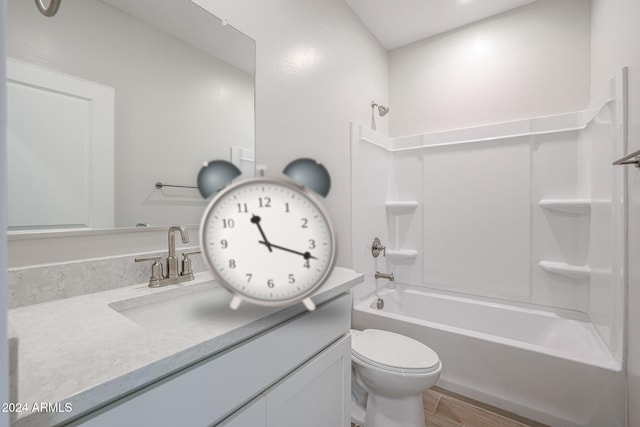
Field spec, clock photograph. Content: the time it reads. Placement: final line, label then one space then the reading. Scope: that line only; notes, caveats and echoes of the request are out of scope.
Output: 11:18
